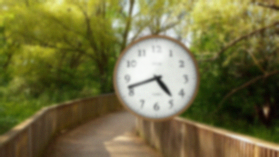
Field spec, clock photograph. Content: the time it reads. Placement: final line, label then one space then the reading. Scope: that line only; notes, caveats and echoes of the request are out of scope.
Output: 4:42
